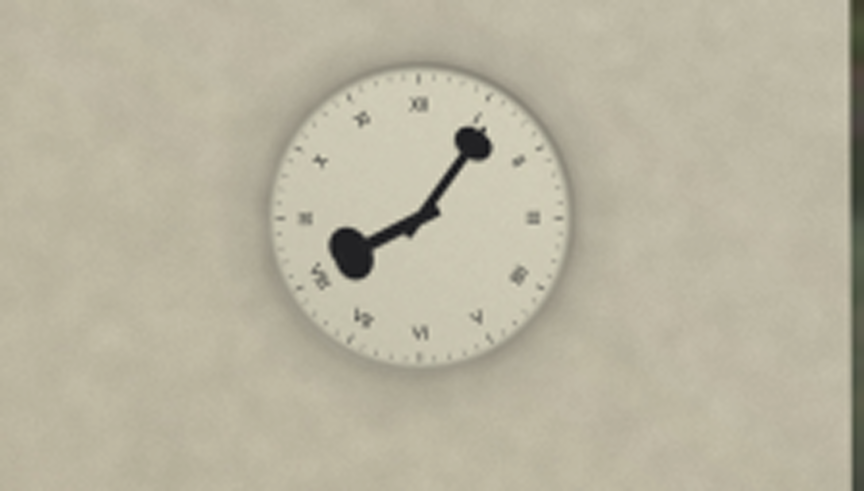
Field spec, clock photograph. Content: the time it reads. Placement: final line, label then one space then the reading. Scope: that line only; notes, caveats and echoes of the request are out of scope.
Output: 8:06
